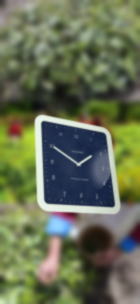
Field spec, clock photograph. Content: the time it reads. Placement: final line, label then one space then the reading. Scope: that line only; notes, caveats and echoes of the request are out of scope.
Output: 1:50
